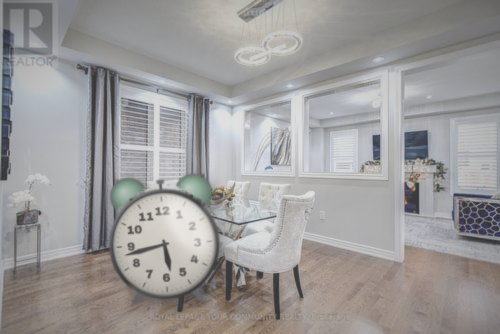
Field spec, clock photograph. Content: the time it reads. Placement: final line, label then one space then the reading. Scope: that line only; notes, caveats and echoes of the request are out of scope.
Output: 5:43
